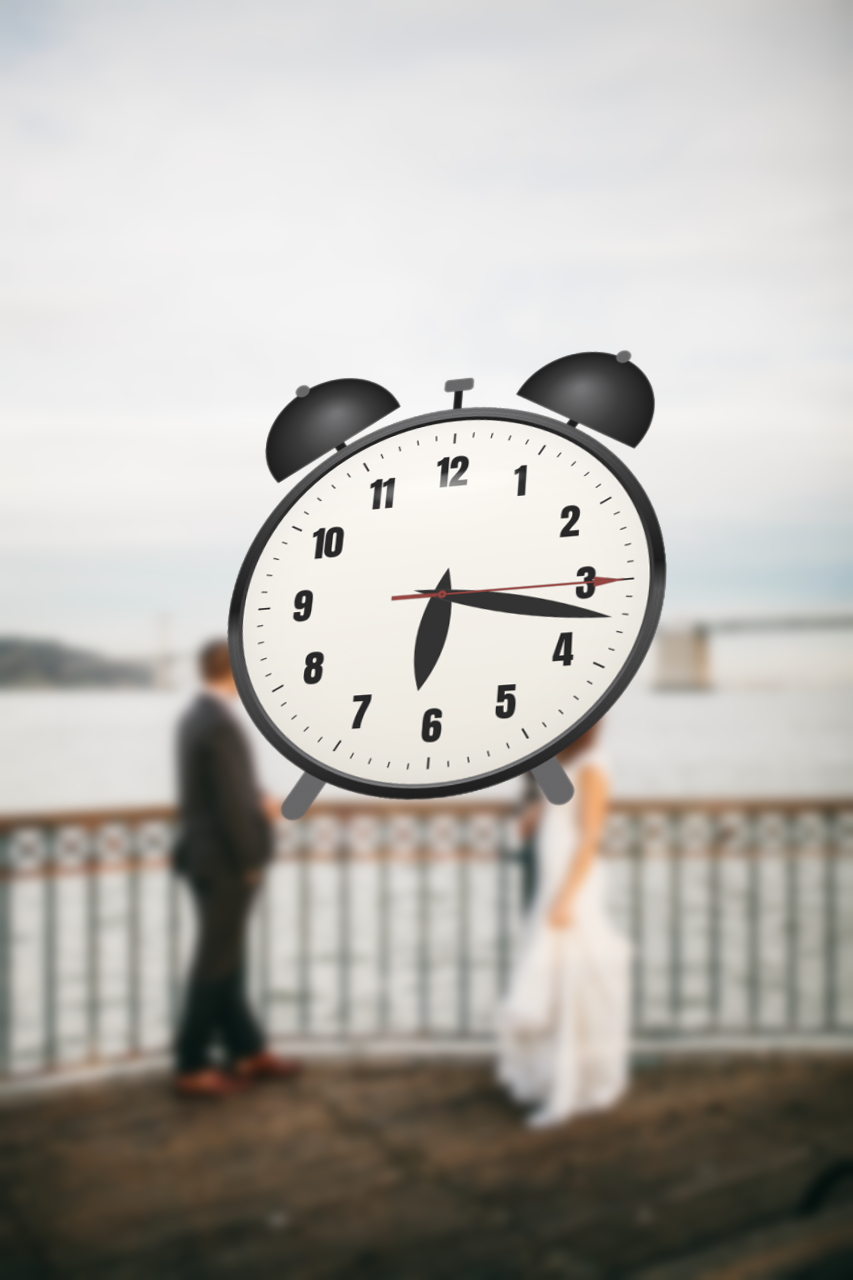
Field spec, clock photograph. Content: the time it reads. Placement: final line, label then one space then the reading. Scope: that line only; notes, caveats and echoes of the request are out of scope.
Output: 6:17:15
